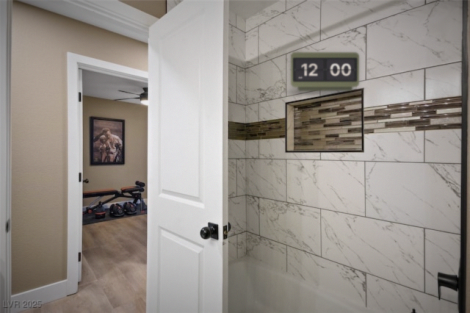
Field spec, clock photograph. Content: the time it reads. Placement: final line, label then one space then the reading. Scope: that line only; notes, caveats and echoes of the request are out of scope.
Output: 12:00
